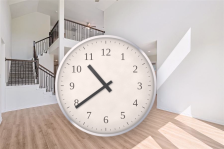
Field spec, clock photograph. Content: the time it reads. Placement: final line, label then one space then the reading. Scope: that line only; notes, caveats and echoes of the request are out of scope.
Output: 10:39
